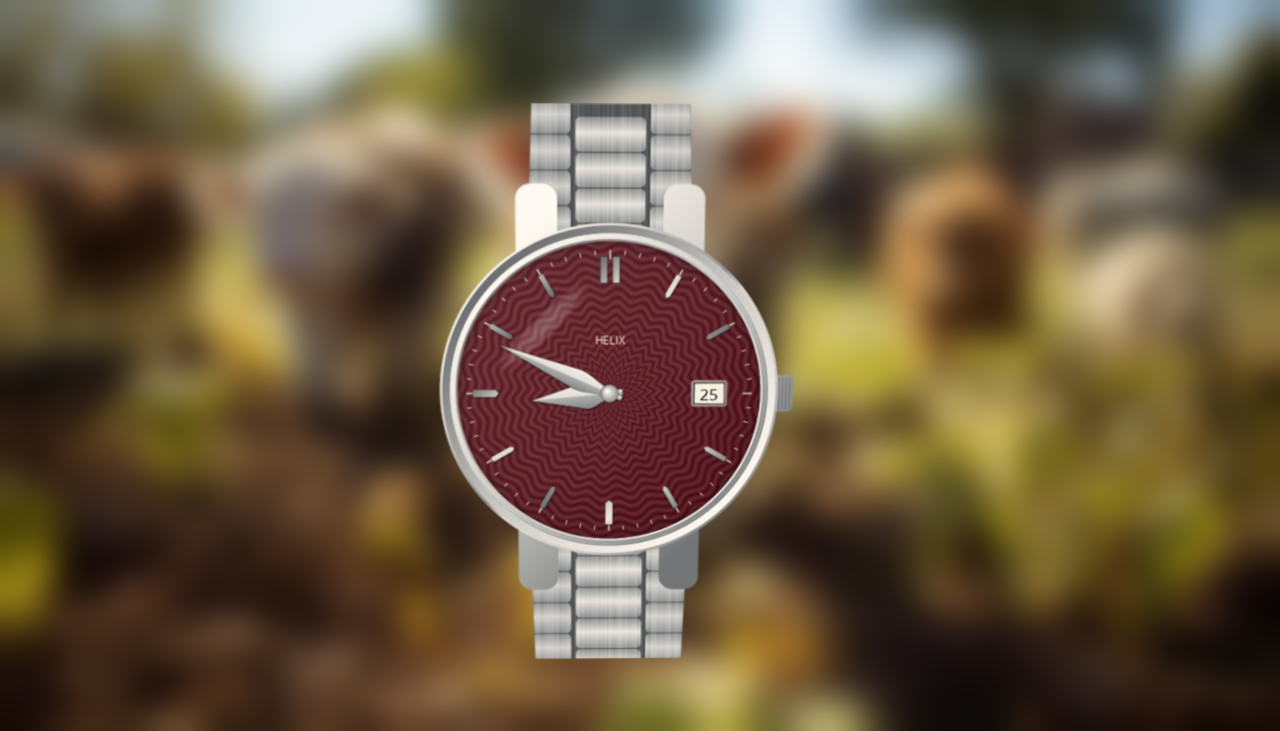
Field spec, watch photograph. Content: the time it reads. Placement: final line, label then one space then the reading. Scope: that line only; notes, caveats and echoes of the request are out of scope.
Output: 8:49
